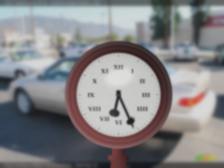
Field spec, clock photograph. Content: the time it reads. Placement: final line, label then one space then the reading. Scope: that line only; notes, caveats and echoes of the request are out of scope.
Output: 6:26
